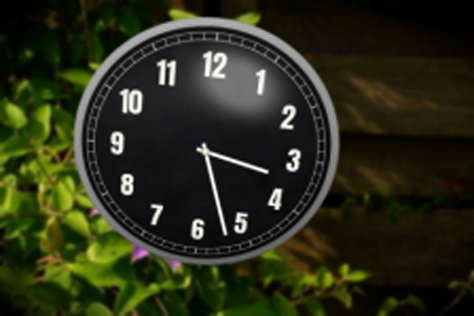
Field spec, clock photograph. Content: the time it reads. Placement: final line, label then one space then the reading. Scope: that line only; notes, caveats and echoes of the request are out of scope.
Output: 3:27
